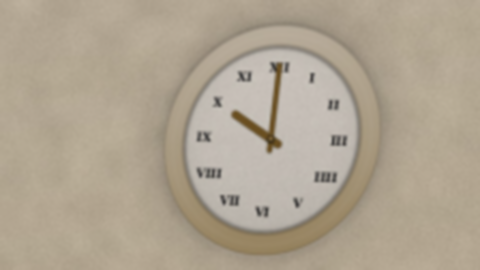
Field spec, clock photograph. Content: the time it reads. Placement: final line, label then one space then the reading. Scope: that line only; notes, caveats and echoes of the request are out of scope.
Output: 10:00
